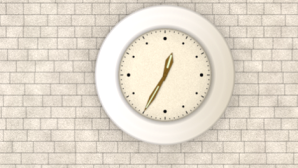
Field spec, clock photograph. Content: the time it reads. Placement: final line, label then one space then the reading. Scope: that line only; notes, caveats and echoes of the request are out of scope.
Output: 12:35
